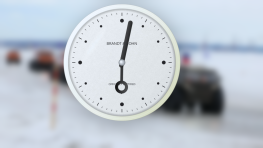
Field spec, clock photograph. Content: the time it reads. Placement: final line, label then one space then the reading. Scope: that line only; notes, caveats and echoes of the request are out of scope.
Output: 6:02
